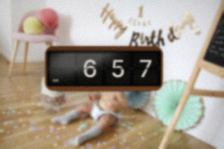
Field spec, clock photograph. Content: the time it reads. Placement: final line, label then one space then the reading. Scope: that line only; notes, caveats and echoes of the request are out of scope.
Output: 6:57
